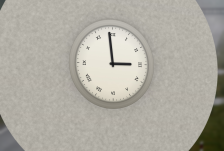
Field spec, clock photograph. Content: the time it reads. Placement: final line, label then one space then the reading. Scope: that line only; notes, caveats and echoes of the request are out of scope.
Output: 2:59
